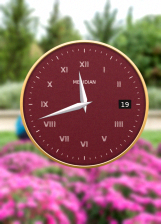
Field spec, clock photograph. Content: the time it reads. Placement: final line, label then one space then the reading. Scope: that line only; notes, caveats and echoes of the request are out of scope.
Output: 11:42
